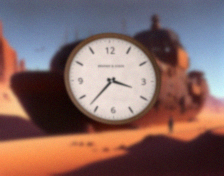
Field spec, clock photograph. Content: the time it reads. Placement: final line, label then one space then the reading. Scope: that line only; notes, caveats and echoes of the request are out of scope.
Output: 3:37
